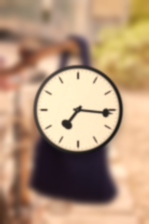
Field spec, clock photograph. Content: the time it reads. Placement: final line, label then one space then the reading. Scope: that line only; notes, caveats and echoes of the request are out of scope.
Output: 7:16
